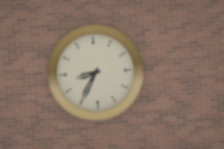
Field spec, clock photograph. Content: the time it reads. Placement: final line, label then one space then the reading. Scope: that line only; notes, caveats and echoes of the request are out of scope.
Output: 8:35
